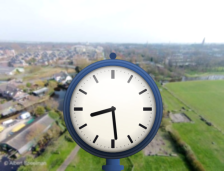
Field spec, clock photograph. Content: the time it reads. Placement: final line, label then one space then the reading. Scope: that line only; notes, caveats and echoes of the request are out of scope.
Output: 8:29
